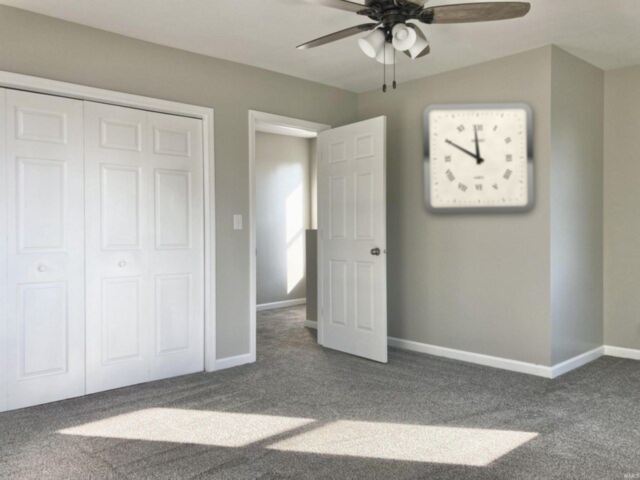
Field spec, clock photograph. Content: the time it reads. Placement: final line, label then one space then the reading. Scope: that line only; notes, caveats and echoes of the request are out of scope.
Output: 11:50
